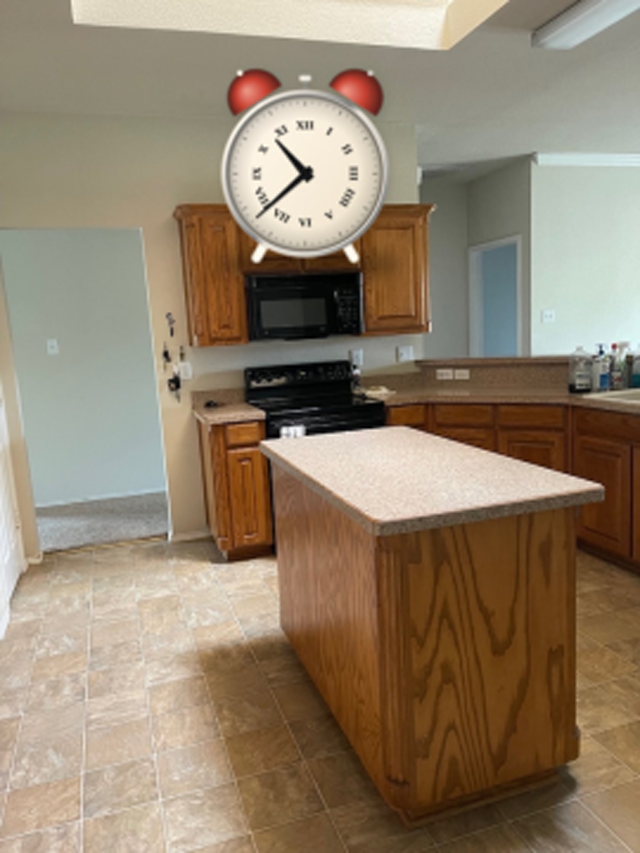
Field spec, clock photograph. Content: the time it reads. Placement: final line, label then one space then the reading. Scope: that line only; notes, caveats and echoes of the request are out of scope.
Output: 10:38
